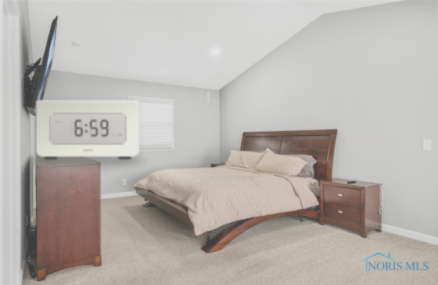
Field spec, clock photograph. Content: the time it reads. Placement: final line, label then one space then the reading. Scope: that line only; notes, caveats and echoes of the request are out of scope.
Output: 6:59
